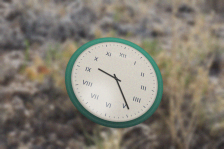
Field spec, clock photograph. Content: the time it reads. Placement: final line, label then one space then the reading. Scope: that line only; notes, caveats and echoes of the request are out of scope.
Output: 9:24
